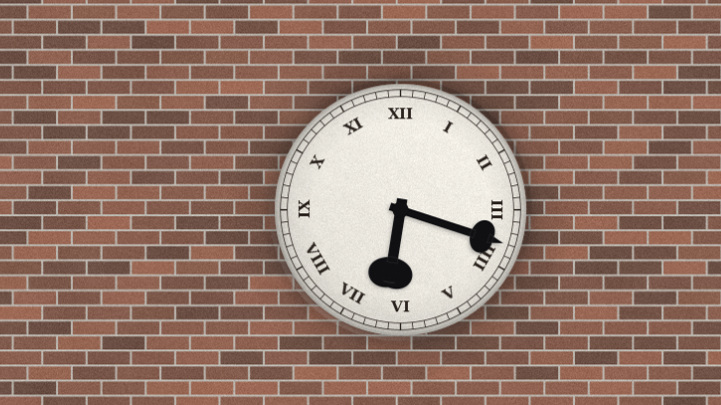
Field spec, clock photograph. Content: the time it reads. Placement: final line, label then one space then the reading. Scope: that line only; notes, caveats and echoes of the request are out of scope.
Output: 6:18
